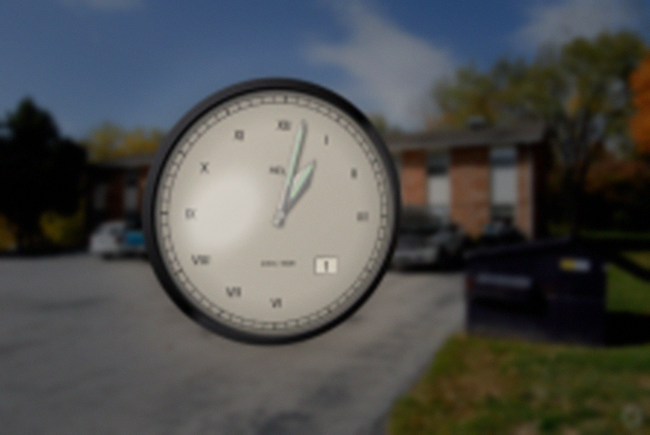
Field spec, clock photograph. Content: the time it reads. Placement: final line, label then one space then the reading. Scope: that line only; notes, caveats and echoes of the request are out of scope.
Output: 1:02
